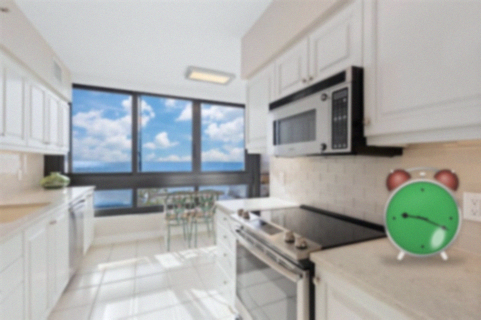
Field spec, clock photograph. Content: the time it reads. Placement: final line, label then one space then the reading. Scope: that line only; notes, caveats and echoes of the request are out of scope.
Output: 9:19
